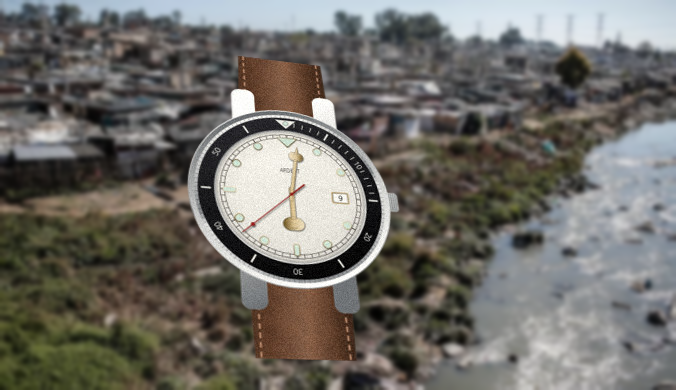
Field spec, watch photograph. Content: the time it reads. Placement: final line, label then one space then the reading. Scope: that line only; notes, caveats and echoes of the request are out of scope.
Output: 6:01:38
